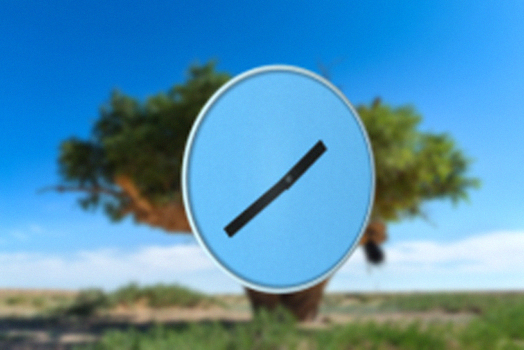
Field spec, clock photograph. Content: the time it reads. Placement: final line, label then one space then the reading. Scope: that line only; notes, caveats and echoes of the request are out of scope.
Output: 1:39
